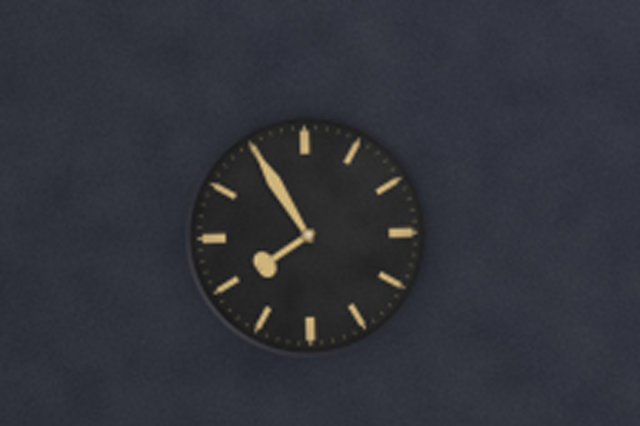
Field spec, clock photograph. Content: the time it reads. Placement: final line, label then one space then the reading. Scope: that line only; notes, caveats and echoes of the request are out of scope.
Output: 7:55
